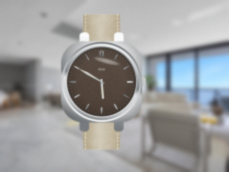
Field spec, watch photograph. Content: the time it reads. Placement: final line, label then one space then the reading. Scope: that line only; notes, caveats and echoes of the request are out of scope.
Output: 5:50
